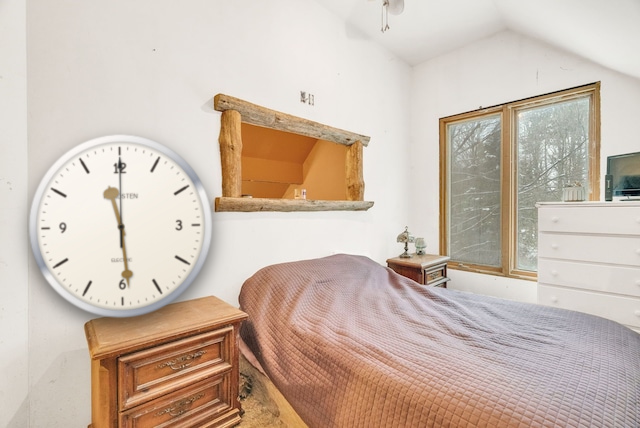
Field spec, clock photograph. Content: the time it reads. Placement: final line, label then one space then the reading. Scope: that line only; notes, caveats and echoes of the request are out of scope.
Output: 11:29:00
